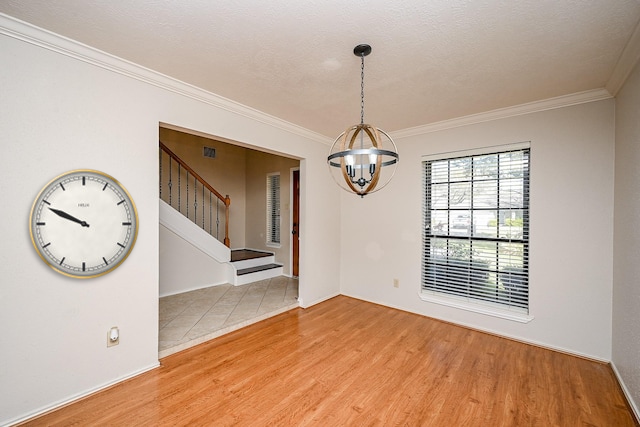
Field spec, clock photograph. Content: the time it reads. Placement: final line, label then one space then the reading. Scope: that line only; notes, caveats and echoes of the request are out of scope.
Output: 9:49
